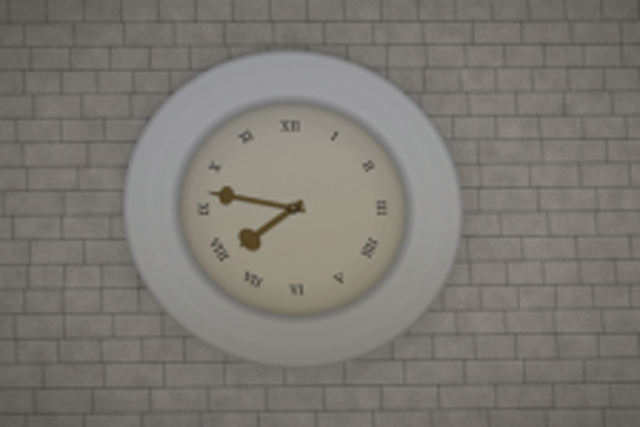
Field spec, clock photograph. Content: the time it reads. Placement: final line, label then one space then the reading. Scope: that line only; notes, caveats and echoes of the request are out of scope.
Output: 7:47
